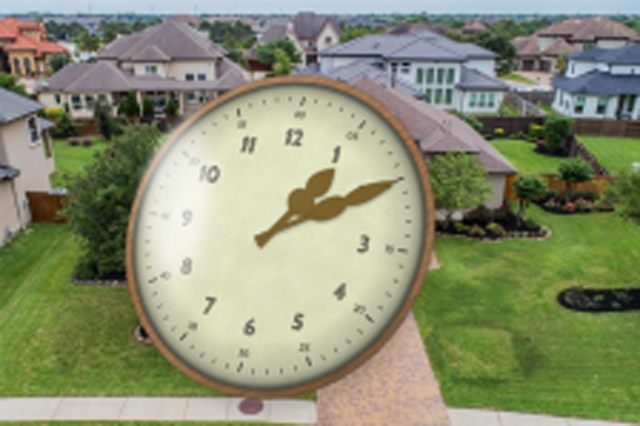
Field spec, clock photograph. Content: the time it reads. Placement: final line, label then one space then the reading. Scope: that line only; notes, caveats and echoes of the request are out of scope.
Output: 1:10
